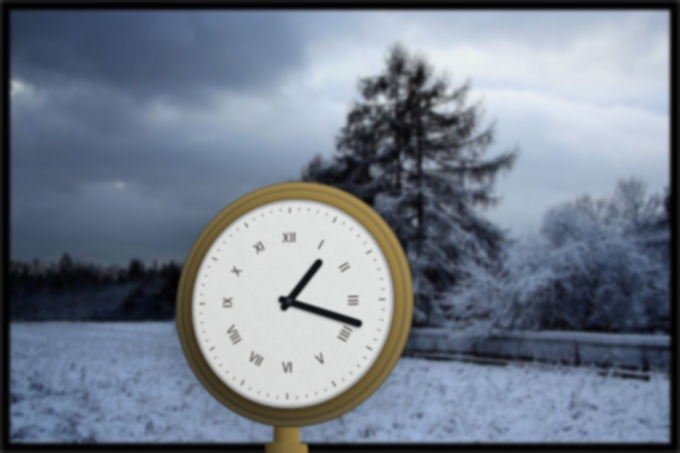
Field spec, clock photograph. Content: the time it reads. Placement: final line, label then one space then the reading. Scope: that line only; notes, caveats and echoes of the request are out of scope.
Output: 1:18
